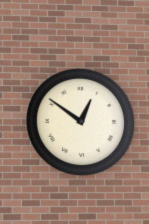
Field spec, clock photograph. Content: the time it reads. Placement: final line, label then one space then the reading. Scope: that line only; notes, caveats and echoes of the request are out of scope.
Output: 12:51
